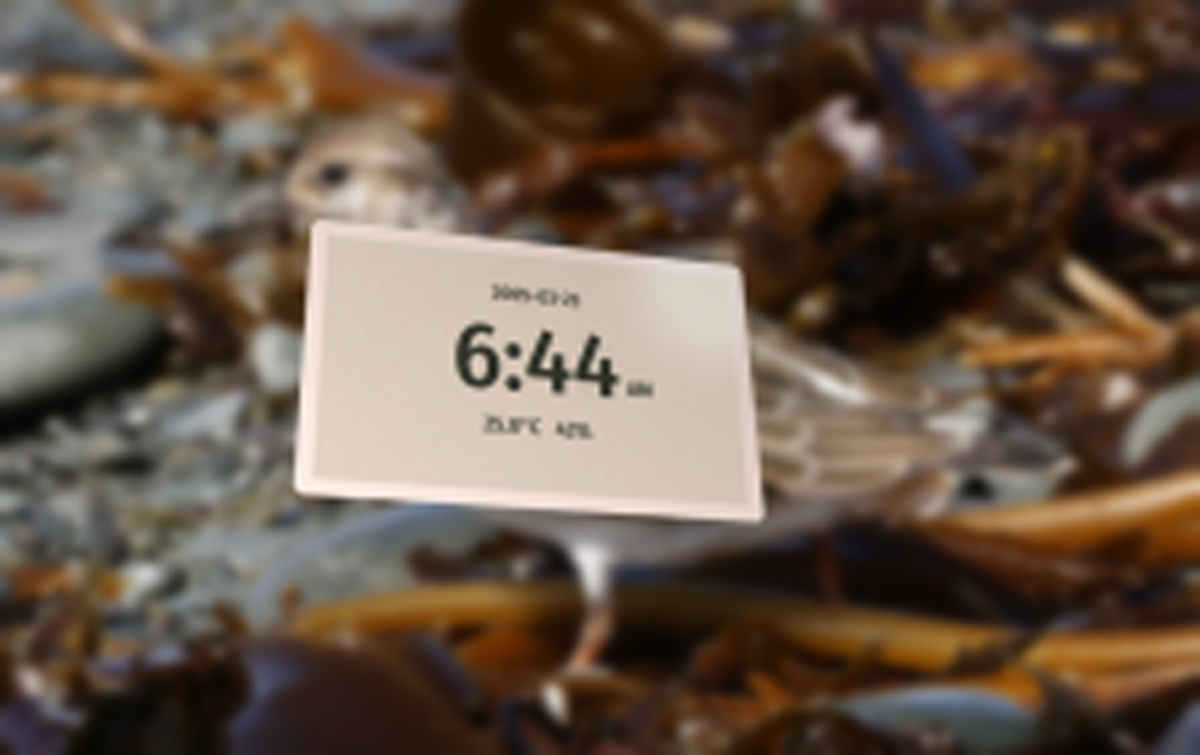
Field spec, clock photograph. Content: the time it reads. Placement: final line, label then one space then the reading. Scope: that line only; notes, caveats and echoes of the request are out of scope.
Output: 6:44
